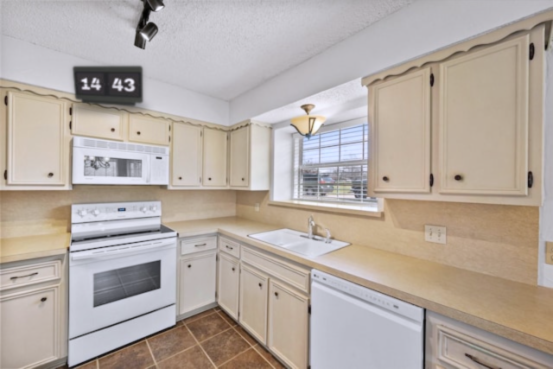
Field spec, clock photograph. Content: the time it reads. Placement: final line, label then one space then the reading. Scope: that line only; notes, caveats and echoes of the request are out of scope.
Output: 14:43
